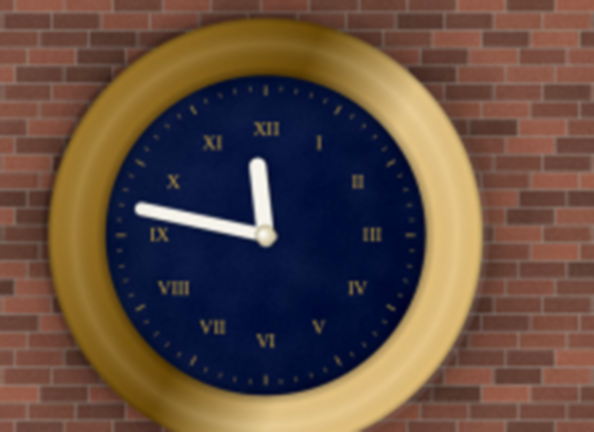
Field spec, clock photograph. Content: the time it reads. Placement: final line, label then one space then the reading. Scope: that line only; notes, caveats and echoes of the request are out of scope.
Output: 11:47
